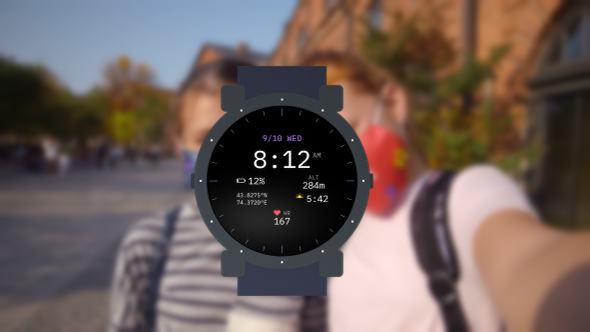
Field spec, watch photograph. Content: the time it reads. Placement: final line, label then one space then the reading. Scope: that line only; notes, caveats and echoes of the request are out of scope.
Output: 8:12
